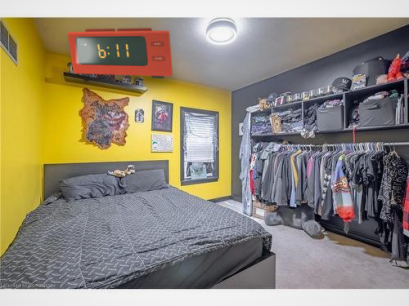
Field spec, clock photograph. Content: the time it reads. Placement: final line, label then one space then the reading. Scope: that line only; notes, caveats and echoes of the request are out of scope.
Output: 6:11
